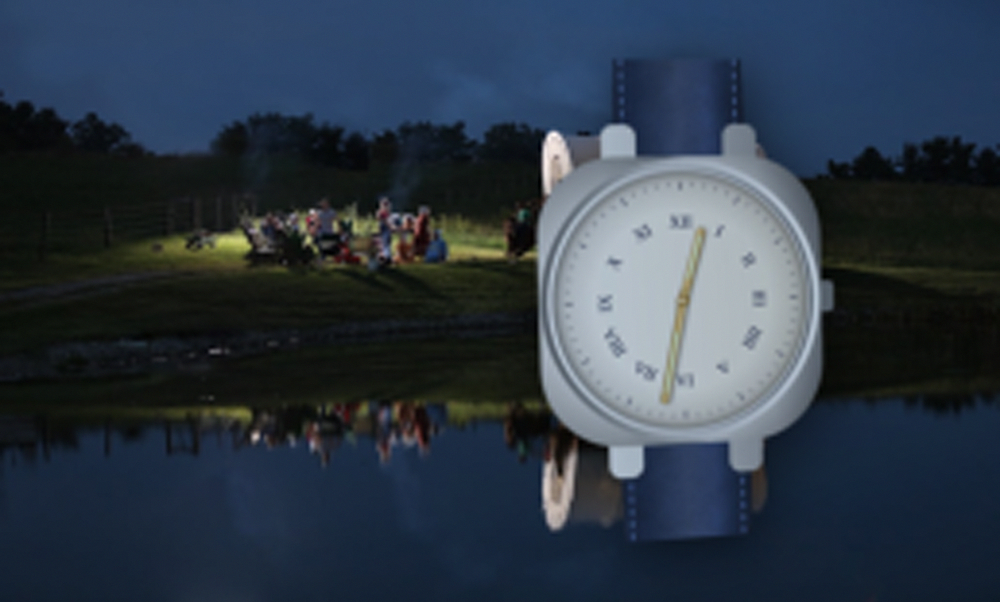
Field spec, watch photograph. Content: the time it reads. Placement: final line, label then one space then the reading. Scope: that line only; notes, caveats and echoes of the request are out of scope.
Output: 12:32
